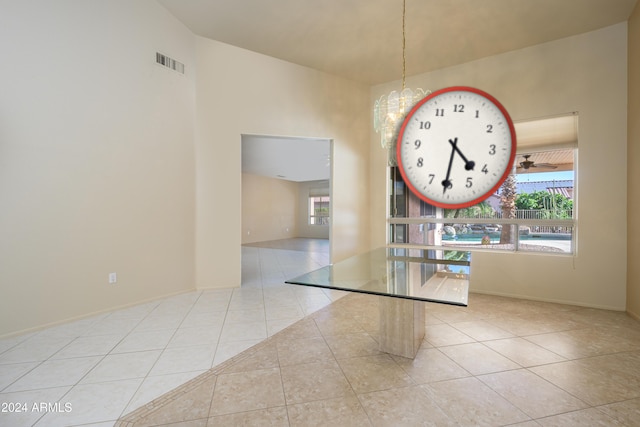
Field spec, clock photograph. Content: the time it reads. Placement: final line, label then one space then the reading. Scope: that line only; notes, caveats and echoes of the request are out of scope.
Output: 4:31
